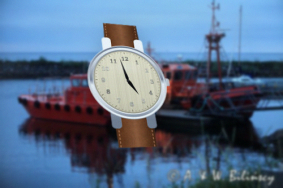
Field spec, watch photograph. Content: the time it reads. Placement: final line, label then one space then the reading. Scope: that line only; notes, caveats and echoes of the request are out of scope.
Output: 4:58
